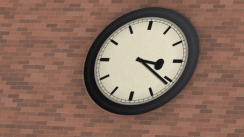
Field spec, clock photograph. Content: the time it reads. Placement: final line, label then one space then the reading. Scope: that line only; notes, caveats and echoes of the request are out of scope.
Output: 3:21
